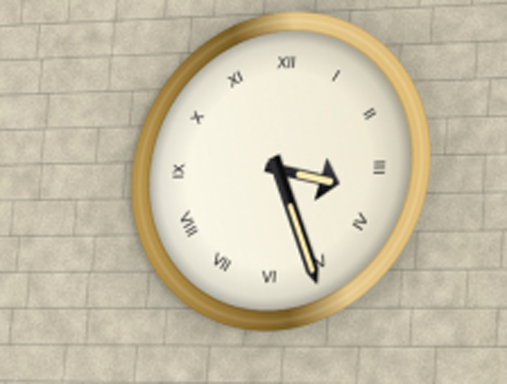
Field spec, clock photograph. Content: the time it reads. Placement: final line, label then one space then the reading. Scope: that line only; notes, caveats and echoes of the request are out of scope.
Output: 3:26
